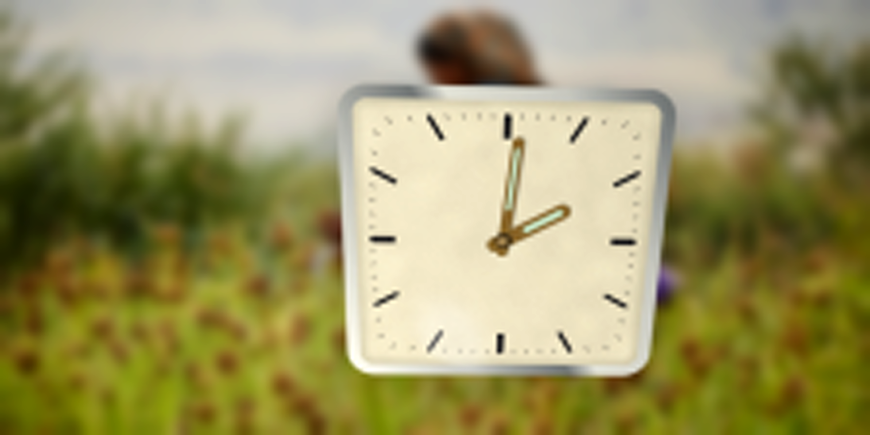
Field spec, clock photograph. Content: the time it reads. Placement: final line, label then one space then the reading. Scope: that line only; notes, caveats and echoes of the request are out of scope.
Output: 2:01
